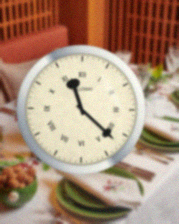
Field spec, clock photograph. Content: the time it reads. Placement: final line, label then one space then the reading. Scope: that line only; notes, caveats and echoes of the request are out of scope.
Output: 11:22
